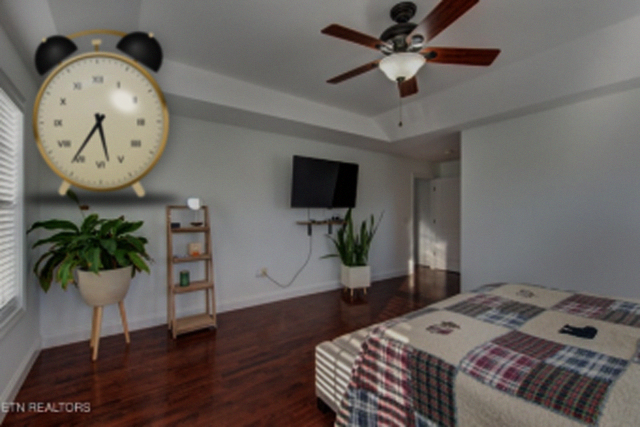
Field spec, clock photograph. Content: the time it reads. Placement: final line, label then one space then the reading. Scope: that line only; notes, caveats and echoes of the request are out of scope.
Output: 5:36
